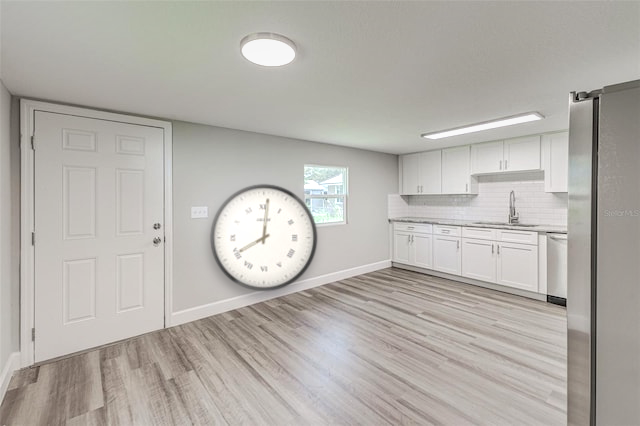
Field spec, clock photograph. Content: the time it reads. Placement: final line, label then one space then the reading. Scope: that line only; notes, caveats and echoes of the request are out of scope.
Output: 8:01
